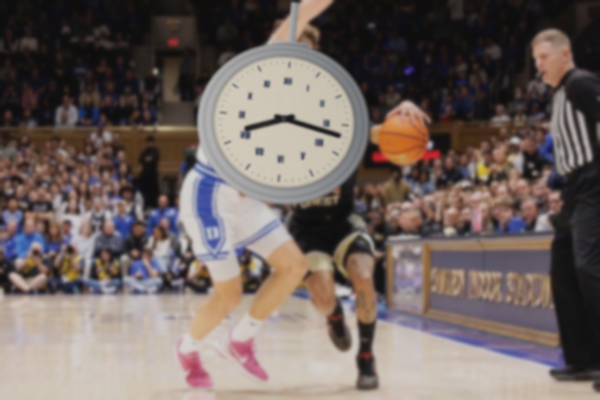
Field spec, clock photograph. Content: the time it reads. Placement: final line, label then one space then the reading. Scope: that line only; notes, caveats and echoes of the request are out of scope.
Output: 8:17
